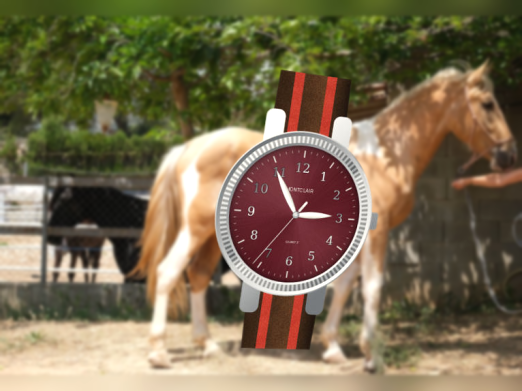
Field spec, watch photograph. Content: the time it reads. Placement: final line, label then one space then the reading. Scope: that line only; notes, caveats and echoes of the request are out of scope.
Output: 2:54:36
